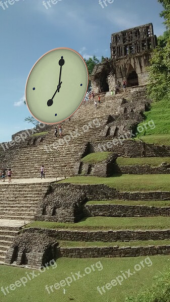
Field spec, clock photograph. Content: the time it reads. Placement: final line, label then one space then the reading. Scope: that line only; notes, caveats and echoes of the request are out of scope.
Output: 7:00
